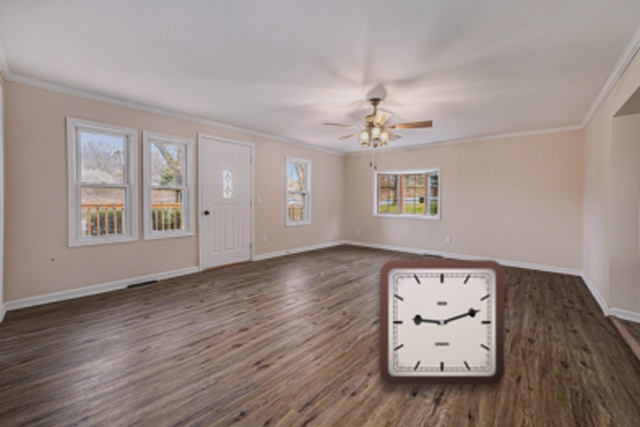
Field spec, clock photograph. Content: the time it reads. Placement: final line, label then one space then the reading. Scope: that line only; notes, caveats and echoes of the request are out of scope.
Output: 9:12
